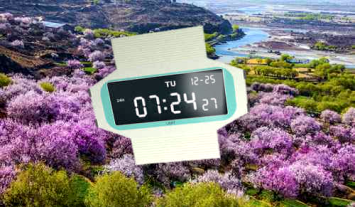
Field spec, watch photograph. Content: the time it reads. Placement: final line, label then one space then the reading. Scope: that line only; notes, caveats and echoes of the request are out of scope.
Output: 7:24:27
